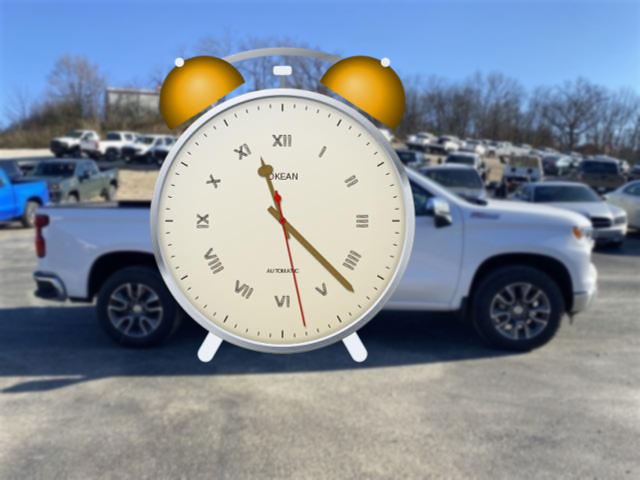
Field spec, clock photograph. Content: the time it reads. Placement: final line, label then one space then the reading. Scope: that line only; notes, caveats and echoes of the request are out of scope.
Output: 11:22:28
